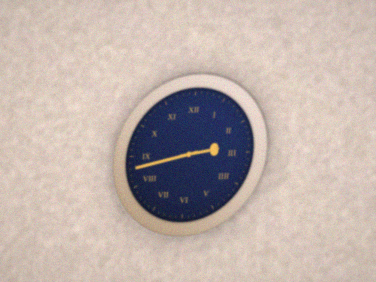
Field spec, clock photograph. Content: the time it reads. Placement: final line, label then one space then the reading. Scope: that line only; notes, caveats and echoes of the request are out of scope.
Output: 2:43
